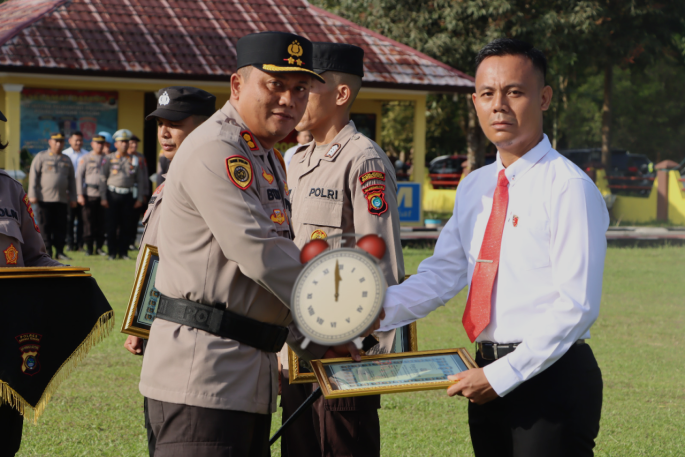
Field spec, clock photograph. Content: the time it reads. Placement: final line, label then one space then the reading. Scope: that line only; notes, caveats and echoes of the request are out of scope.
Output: 11:59
